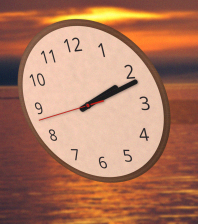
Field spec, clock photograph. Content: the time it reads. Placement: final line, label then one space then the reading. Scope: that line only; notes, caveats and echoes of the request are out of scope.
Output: 2:11:43
